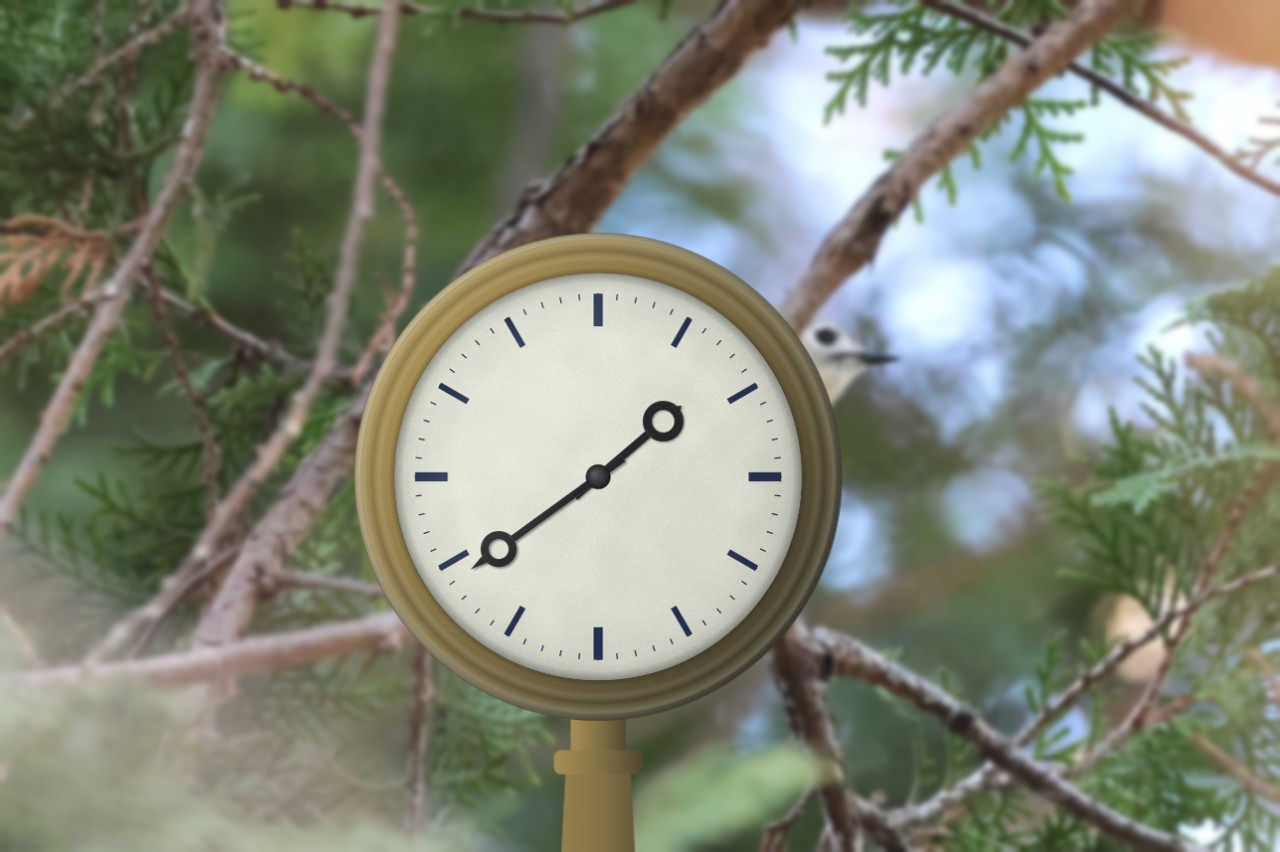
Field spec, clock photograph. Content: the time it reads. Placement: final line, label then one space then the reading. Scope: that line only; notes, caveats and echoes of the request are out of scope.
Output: 1:39
